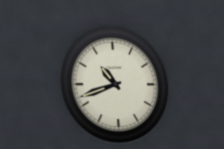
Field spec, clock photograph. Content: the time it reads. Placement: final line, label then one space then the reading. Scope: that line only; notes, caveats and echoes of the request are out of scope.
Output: 10:42
